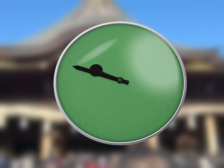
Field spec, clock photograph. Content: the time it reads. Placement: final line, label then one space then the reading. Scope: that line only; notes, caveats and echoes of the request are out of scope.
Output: 9:48
